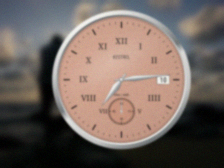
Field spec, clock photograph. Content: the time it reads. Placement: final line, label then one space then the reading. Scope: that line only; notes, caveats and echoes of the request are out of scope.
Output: 7:14
